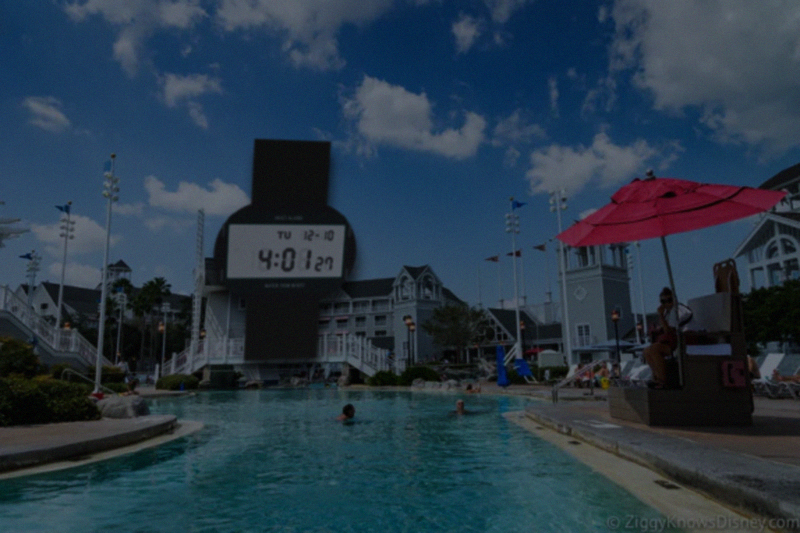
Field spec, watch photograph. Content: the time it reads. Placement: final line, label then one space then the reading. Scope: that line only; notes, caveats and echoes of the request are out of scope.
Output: 4:01:27
